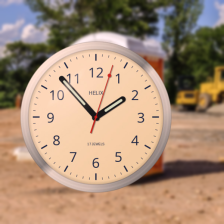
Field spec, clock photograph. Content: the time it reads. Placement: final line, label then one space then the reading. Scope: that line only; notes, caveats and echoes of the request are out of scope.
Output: 1:53:03
